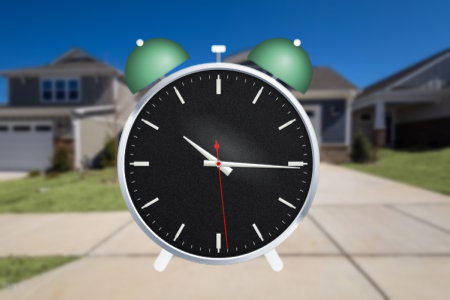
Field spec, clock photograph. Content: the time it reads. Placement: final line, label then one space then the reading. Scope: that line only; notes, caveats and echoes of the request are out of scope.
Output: 10:15:29
